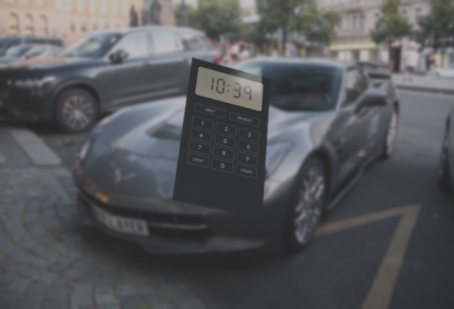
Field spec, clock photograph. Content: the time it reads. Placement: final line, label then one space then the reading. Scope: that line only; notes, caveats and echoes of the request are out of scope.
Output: 10:39
